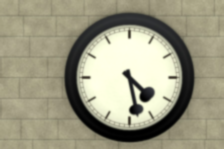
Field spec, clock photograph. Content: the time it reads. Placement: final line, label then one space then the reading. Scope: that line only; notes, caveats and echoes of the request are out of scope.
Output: 4:28
